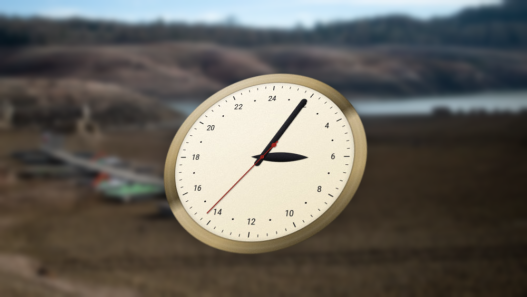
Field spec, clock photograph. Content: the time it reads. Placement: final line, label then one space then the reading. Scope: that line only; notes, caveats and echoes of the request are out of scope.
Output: 6:04:36
